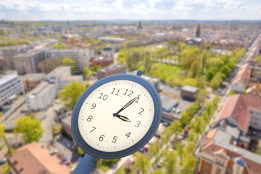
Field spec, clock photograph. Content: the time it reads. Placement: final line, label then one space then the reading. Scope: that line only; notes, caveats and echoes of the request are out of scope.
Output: 3:04
